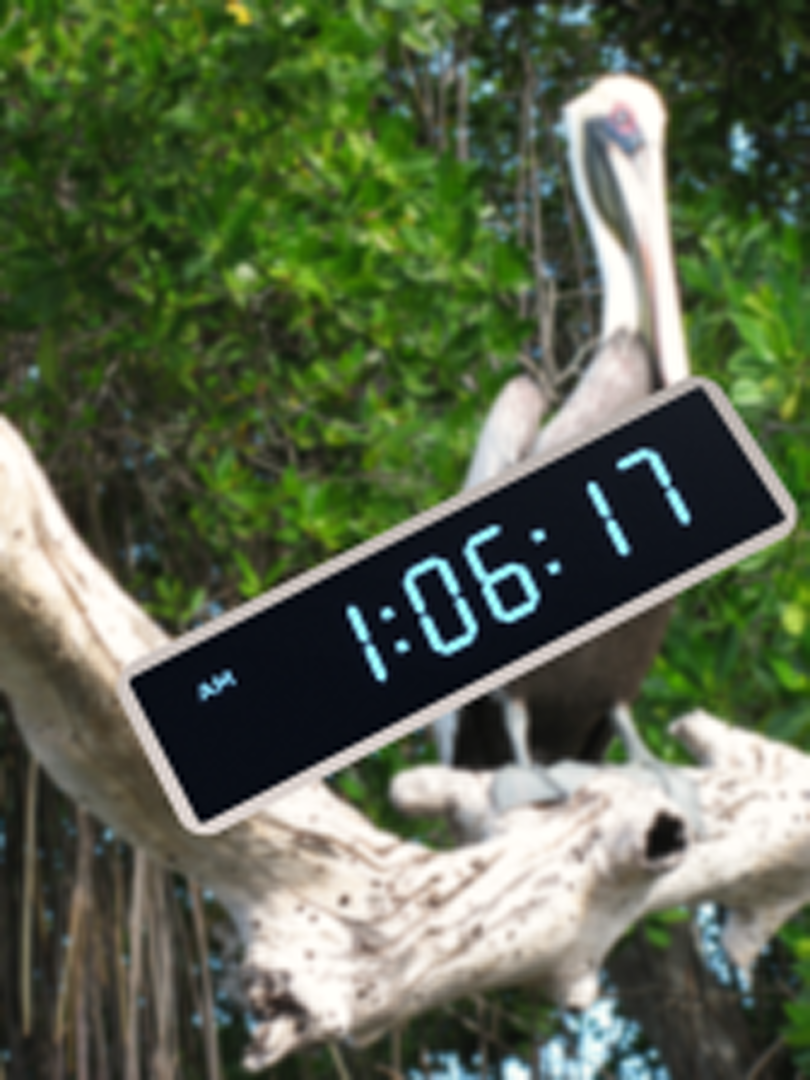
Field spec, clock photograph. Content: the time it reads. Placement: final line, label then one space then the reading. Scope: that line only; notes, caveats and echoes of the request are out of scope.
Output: 1:06:17
